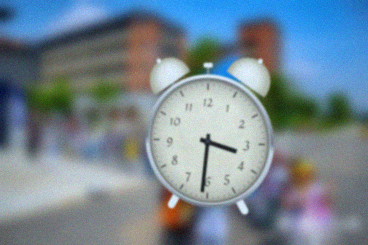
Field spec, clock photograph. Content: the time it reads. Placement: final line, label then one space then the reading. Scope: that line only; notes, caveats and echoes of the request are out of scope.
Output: 3:31
